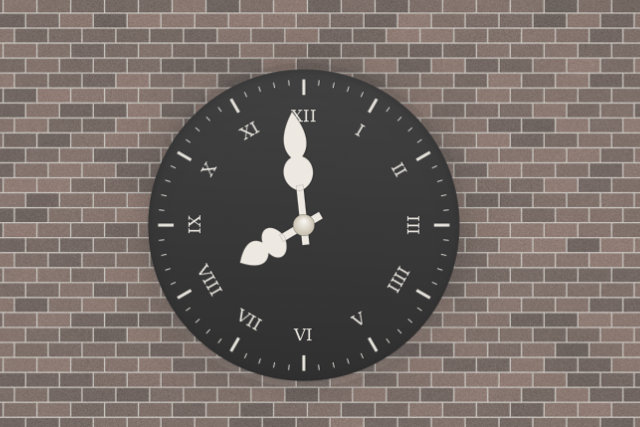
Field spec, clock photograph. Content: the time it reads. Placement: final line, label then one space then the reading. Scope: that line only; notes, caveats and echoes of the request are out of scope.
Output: 7:59
